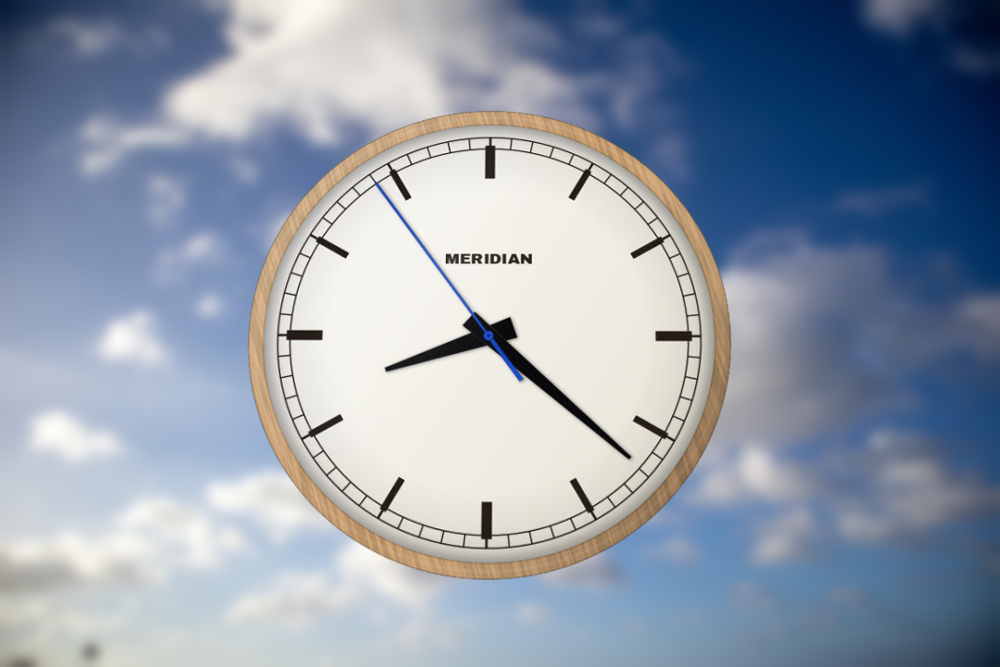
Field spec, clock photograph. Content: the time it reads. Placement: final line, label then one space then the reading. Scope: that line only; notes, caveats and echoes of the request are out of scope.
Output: 8:21:54
